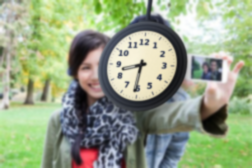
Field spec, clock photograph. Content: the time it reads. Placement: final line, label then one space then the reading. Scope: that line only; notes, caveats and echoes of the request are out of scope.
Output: 8:31
